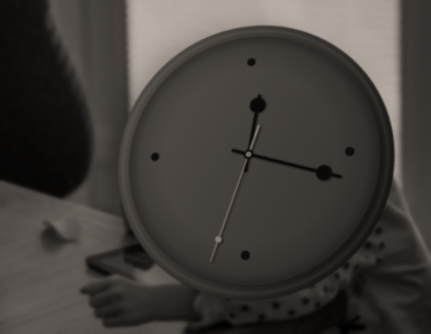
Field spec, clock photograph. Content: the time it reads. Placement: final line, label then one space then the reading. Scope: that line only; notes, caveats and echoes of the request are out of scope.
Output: 12:17:33
